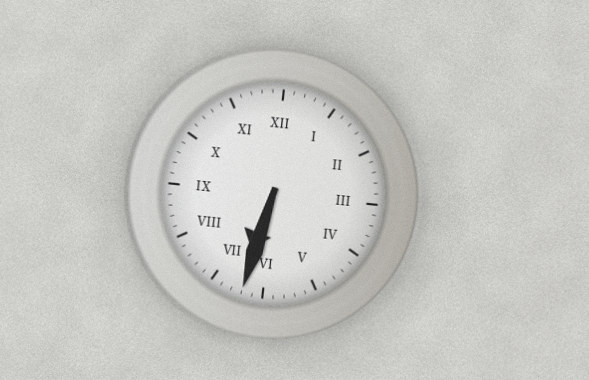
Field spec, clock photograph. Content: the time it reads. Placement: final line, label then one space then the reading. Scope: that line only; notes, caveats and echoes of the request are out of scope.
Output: 6:32
